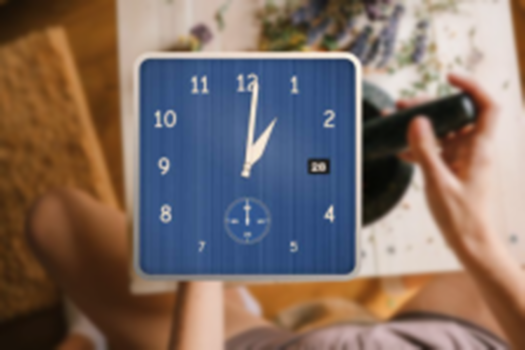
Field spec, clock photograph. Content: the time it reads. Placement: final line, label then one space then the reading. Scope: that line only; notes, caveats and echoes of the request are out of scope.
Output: 1:01
